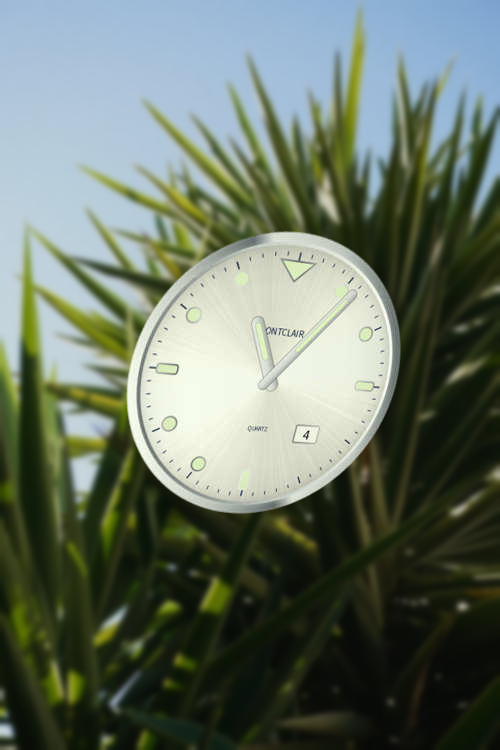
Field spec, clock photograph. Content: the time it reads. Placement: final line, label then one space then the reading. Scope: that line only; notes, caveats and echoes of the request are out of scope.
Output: 11:06
